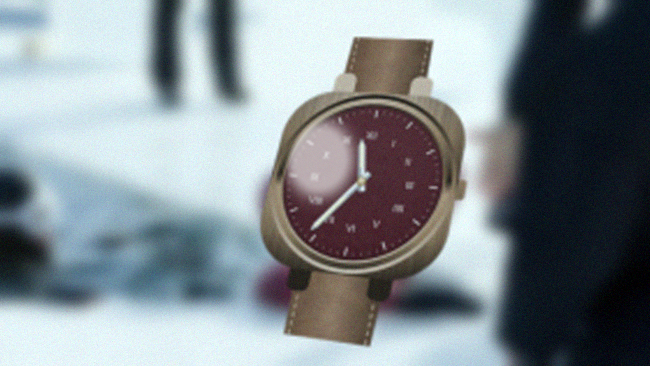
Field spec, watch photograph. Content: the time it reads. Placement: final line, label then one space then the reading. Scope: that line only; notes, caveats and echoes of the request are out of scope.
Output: 11:36
